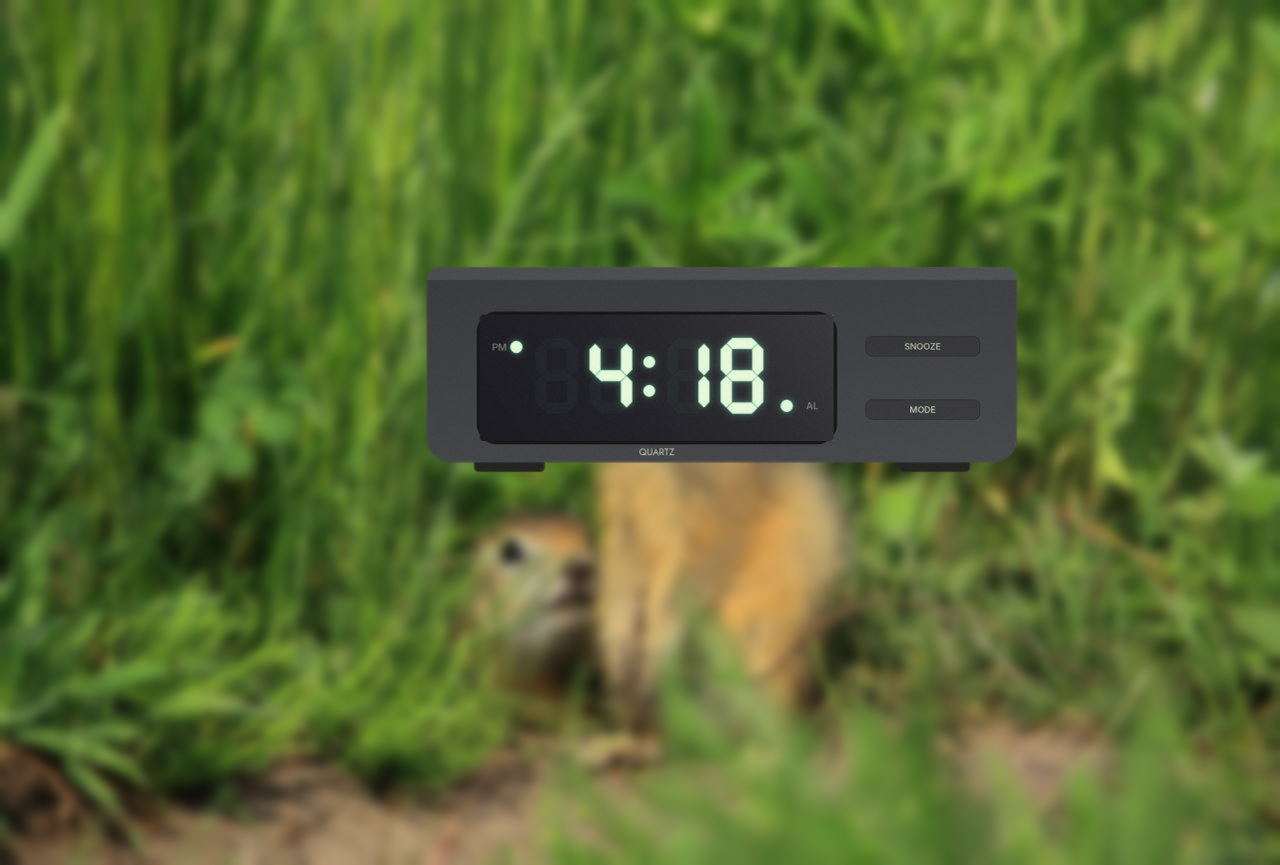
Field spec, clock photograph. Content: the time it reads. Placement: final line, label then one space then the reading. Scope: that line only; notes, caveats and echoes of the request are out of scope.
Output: 4:18
